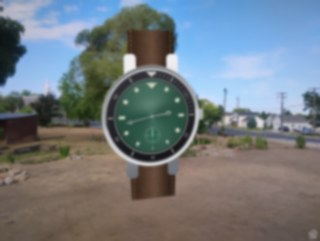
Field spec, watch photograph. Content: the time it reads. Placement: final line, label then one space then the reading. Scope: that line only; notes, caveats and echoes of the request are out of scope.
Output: 2:43
